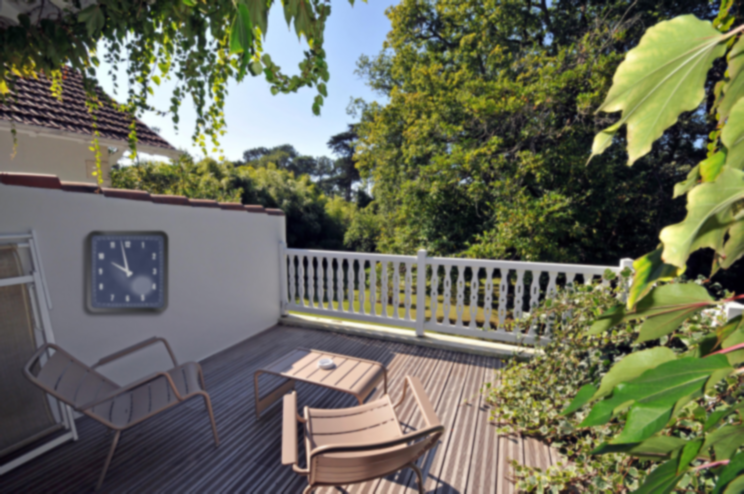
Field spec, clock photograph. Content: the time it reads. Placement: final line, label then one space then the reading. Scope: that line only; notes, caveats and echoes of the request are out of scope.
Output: 9:58
